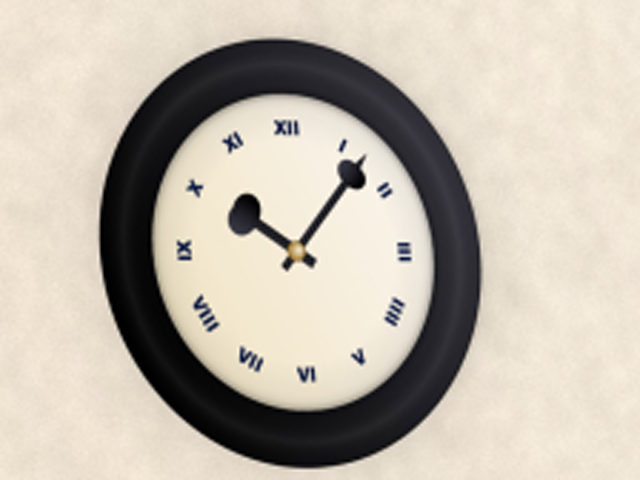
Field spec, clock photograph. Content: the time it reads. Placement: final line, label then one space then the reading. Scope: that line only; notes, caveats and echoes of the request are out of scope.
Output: 10:07
